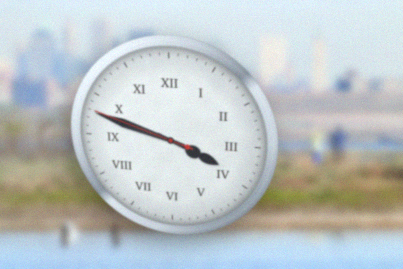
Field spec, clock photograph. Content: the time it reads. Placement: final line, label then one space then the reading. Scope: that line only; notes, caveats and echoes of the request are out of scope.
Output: 3:47:48
